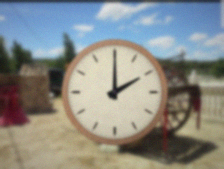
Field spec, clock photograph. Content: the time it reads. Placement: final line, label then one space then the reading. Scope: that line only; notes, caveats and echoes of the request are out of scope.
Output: 2:00
